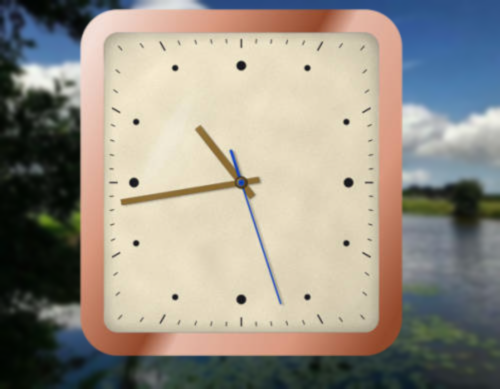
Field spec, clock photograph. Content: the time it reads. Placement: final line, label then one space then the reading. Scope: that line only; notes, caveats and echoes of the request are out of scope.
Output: 10:43:27
